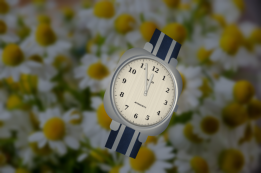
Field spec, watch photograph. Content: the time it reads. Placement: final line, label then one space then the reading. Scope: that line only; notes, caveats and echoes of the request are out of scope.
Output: 11:56
